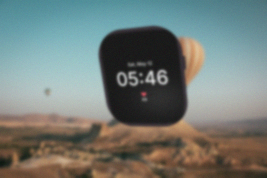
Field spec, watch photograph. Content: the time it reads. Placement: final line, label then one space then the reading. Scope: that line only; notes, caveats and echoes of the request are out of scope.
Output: 5:46
